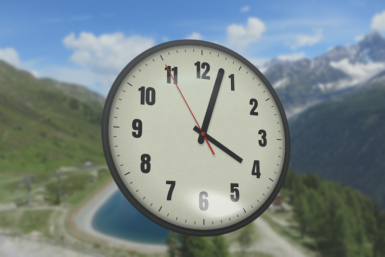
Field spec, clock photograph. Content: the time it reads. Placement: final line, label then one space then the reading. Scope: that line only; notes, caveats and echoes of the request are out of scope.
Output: 4:02:55
